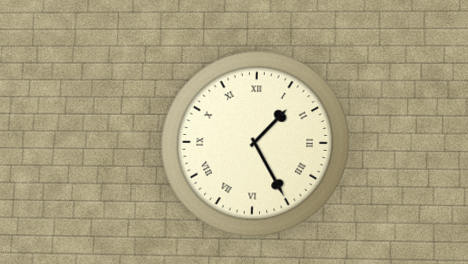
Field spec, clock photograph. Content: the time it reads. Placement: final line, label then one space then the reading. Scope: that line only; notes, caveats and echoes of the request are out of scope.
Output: 1:25
